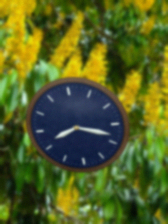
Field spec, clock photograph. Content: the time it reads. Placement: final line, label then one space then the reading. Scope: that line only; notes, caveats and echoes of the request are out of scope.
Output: 8:18
